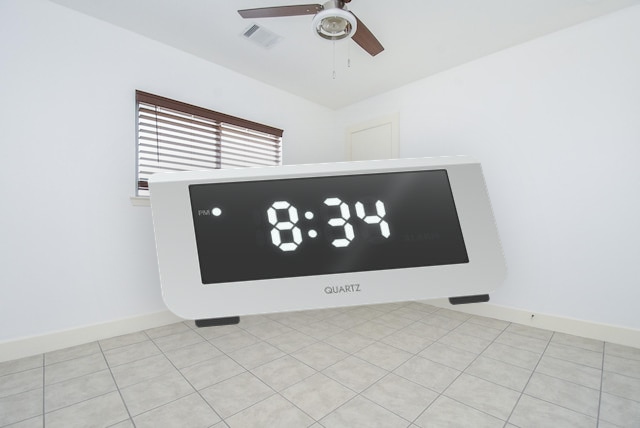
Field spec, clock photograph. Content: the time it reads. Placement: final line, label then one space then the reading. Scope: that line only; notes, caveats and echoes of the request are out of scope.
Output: 8:34
